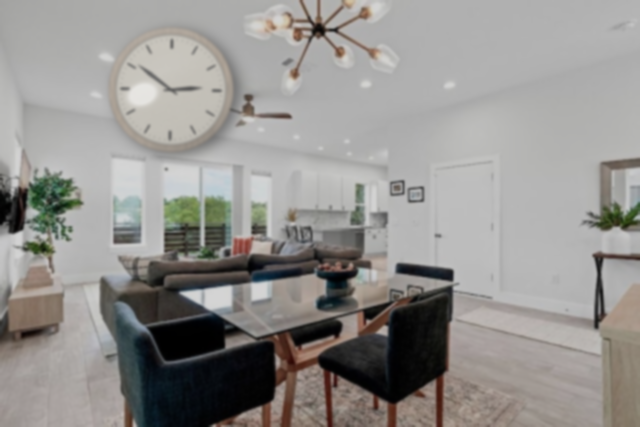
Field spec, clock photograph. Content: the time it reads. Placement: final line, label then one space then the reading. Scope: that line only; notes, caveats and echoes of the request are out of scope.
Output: 2:51
